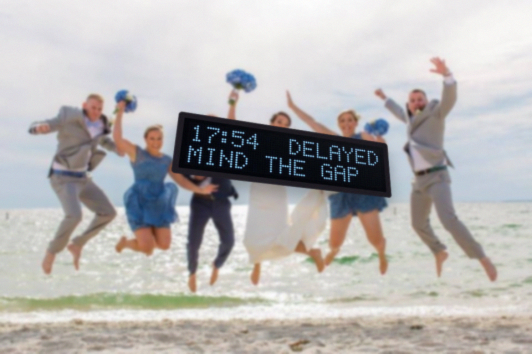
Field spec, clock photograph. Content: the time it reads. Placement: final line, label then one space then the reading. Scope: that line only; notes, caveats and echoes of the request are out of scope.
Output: 17:54
